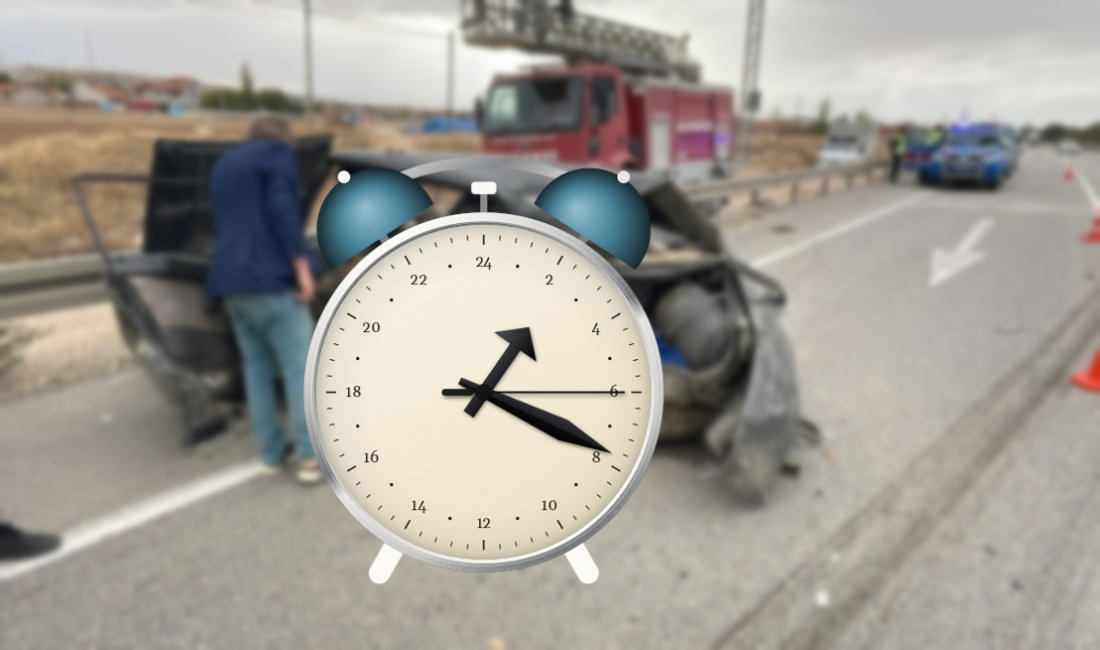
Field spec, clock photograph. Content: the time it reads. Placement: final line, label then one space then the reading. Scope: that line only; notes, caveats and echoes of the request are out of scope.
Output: 2:19:15
